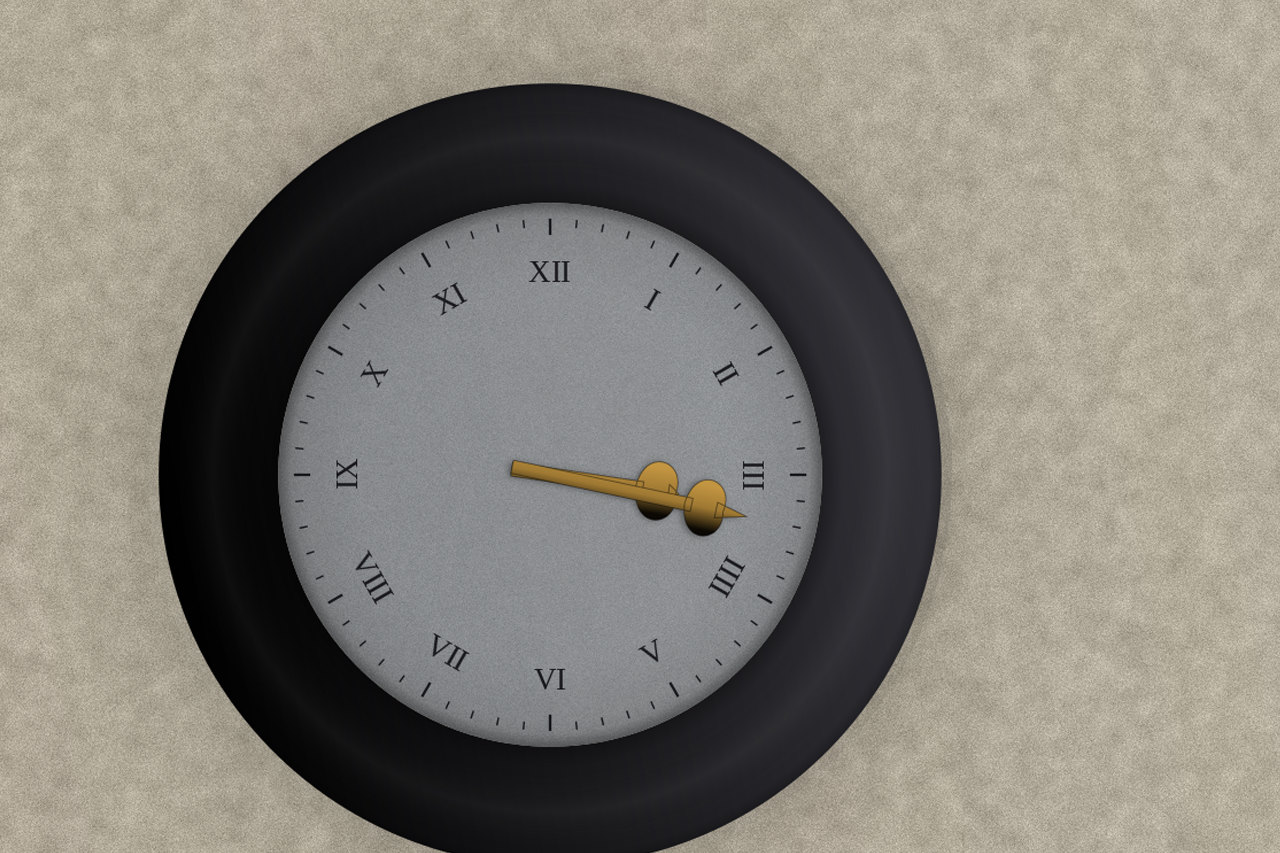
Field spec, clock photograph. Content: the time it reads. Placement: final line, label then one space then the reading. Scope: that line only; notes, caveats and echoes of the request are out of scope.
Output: 3:17
